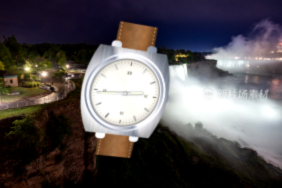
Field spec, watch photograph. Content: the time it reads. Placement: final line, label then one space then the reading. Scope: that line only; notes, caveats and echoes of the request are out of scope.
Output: 2:44
